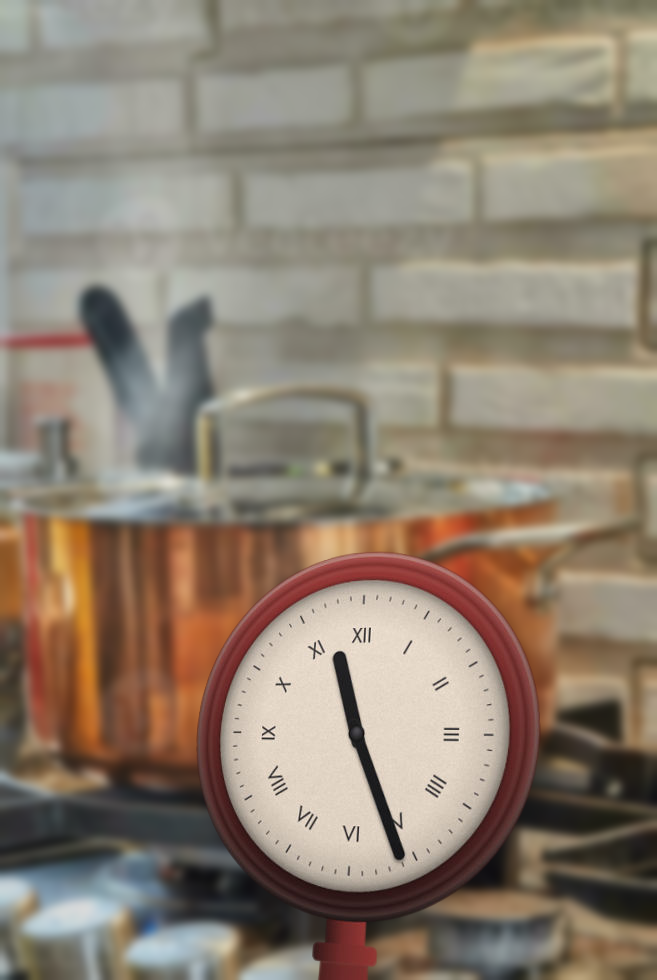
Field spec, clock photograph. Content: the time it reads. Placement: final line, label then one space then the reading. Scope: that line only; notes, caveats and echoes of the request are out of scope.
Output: 11:26
